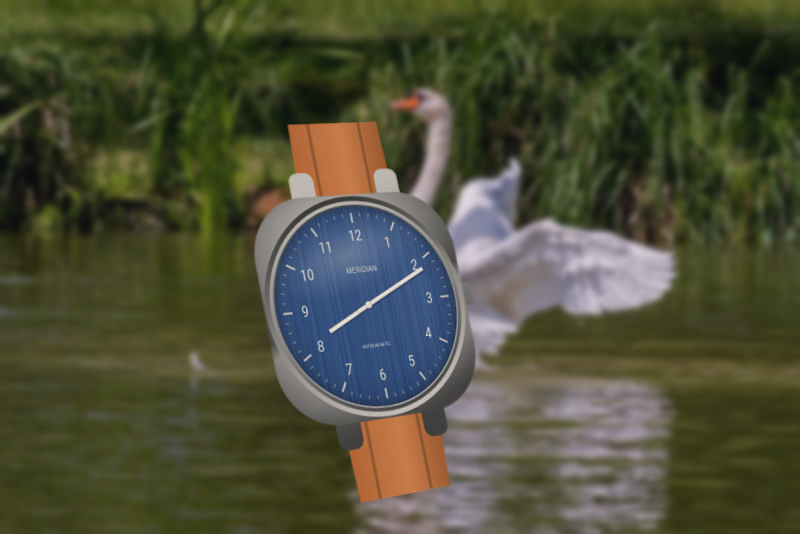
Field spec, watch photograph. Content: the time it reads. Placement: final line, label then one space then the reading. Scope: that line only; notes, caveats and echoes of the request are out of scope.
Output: 8:11
